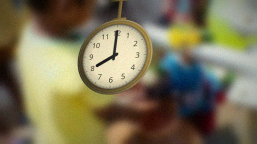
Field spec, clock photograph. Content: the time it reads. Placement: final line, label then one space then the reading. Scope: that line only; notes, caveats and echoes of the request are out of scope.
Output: 8:00
